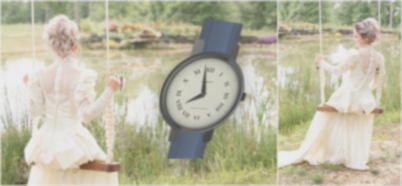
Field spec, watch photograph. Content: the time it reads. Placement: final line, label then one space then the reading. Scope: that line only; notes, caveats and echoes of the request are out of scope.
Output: 7:58
